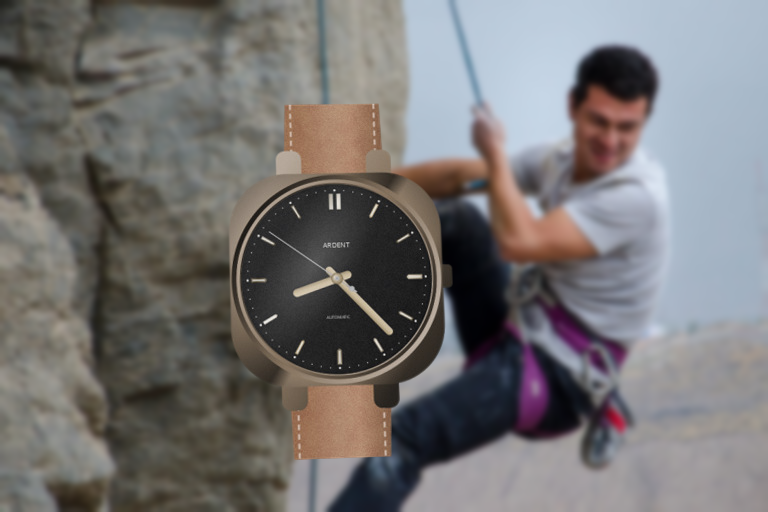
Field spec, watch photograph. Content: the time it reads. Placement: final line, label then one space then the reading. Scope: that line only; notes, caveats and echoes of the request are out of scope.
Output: 8:22:51
